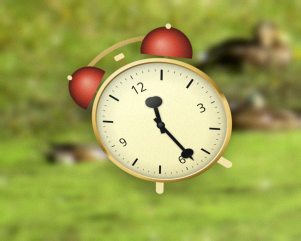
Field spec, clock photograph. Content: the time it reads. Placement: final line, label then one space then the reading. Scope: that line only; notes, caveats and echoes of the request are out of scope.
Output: 12:28
